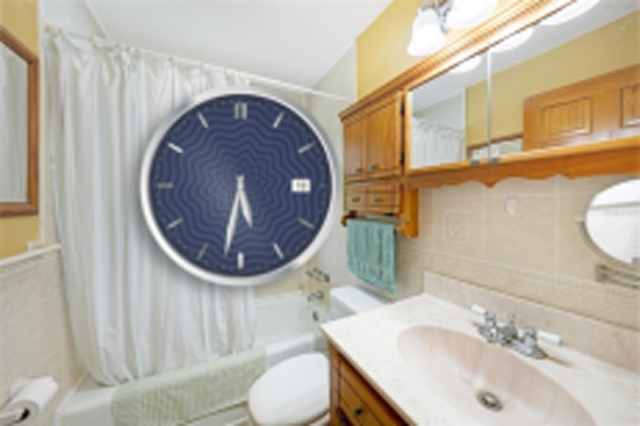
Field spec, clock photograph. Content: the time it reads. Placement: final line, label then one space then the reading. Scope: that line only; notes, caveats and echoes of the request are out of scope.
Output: 5:32
